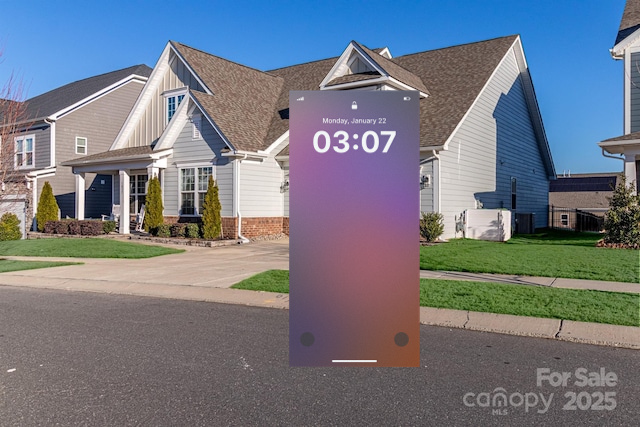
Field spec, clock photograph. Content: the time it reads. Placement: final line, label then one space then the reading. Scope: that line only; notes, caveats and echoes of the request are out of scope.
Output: 3:07
